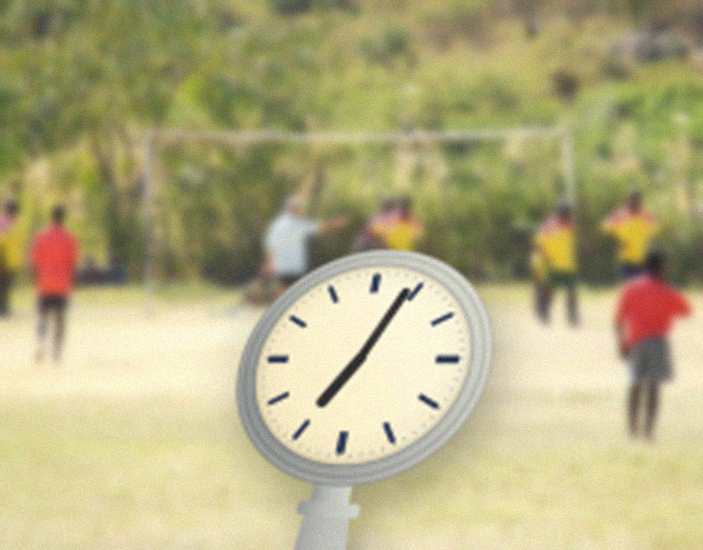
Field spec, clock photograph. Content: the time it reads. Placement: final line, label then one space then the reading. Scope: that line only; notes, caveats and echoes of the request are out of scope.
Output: 7:04
